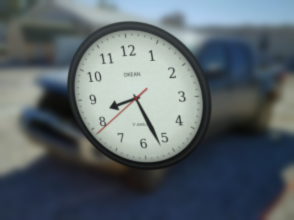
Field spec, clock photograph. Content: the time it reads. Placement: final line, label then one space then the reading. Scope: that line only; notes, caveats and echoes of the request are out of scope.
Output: 8:26:39
